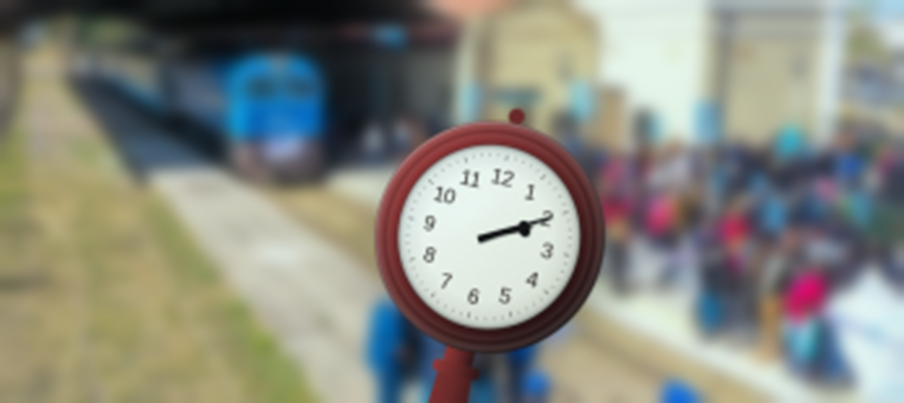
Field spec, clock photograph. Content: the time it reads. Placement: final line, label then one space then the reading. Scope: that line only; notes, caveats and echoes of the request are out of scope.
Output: 2:10
